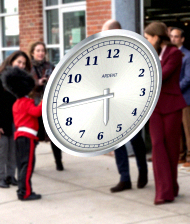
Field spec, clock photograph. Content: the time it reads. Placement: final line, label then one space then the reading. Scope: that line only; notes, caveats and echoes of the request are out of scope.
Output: 5:44
